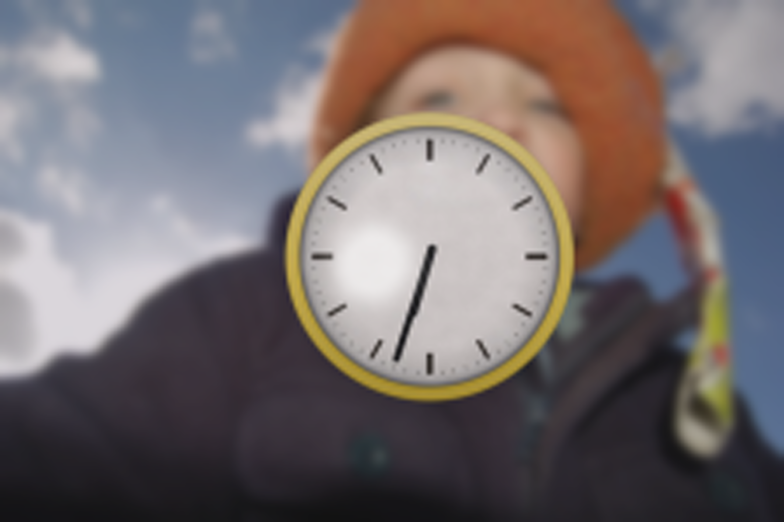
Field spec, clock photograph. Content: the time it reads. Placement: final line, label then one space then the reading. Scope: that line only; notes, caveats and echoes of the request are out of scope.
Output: 6:33
